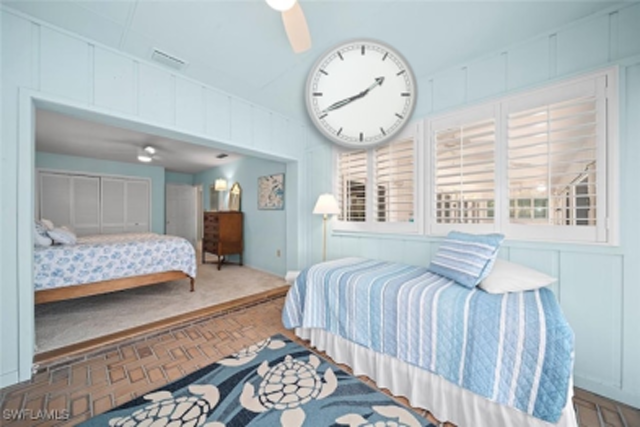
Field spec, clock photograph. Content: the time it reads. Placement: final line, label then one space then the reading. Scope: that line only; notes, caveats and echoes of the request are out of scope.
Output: 1:41
